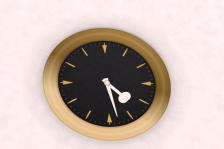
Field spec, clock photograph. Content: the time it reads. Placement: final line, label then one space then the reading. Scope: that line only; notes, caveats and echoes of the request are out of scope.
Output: 4:28
